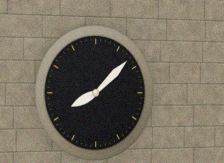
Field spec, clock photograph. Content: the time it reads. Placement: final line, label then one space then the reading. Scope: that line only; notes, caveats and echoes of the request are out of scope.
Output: 8:08
